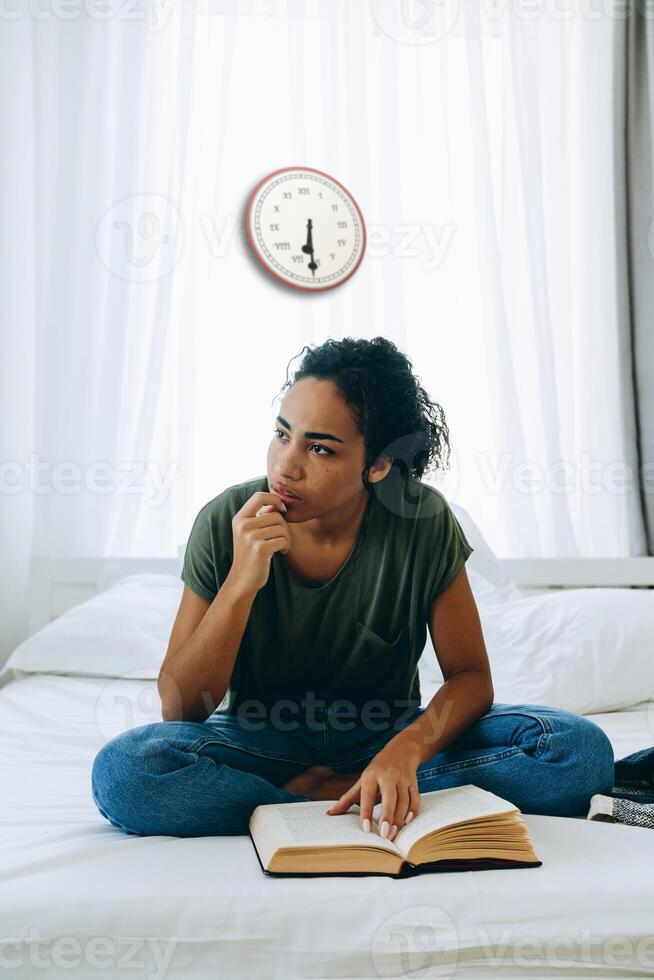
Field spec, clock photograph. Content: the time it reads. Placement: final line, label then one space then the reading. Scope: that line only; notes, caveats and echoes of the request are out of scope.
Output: 6:31
